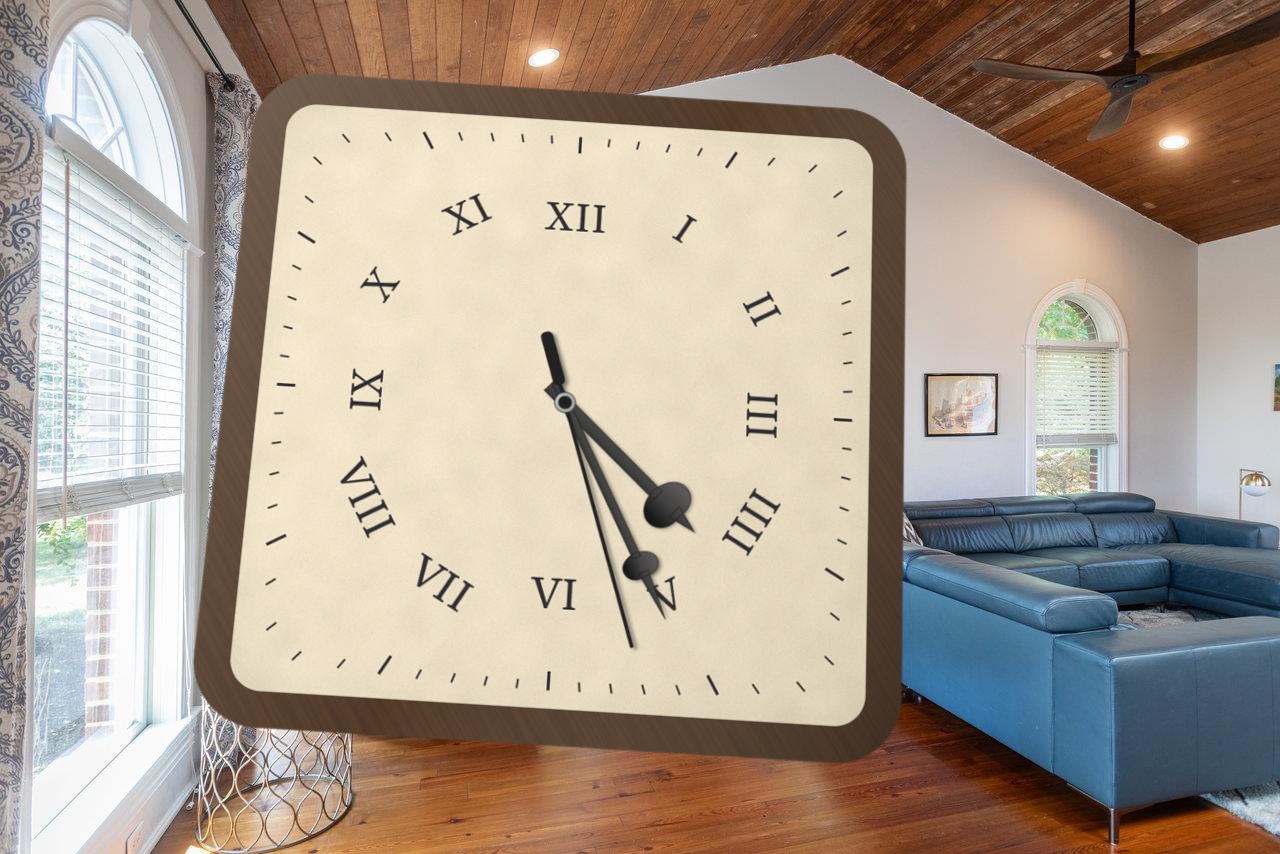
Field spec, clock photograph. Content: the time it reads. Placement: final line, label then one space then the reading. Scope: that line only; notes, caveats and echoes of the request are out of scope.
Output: 4:25:27
